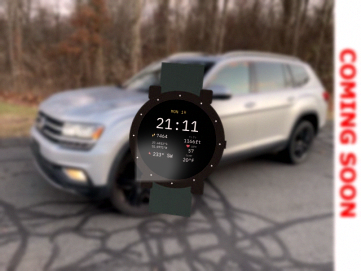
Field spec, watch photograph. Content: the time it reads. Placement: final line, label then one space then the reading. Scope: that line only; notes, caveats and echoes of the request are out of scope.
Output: 21:11
